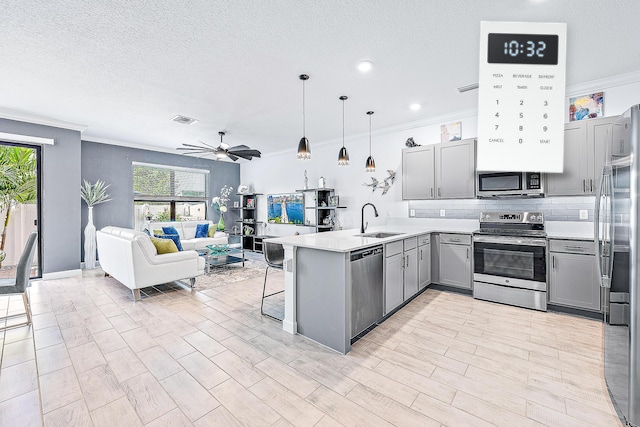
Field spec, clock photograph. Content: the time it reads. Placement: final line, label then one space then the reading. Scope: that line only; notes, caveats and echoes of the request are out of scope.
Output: 10:32
